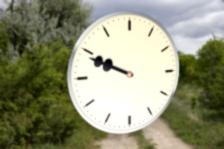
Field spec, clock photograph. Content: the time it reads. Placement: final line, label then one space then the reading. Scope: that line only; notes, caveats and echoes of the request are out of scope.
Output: 9:49
